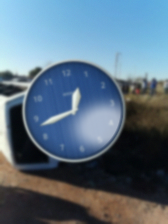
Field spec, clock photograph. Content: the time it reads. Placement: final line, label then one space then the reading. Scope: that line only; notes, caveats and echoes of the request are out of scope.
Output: 12:43
